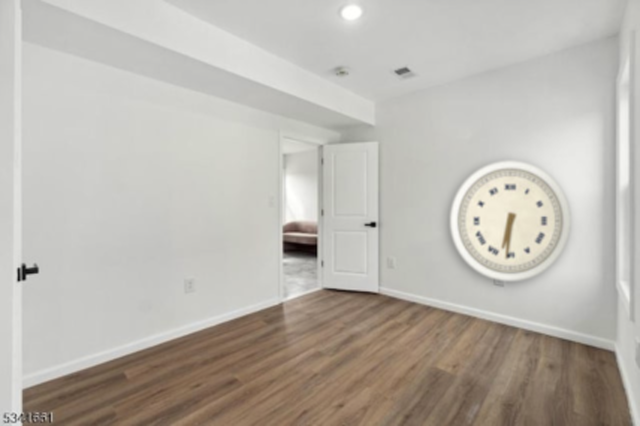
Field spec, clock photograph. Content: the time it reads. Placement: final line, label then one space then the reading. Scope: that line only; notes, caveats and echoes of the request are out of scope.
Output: 6:31
